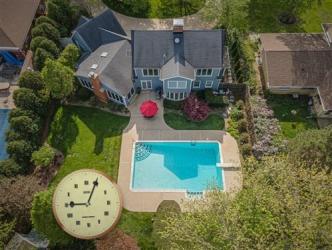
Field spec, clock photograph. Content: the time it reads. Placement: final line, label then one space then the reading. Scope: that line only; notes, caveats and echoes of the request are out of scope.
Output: 9:04
